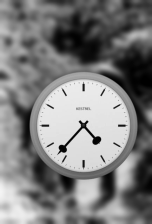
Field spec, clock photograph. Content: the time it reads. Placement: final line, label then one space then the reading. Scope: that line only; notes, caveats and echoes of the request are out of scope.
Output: 4:37
